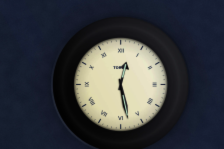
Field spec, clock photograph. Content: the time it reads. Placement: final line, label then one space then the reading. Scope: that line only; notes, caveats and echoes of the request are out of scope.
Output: 12:28
